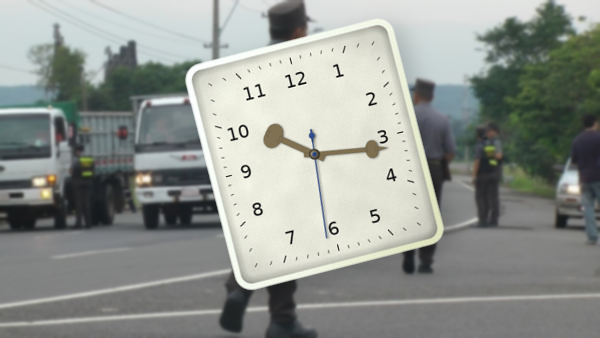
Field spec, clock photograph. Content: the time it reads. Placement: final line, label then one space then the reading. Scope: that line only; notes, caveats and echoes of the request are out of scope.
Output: 10:16:31
